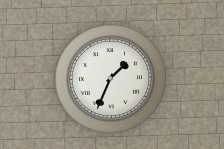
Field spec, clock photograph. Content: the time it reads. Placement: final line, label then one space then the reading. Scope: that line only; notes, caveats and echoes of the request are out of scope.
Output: 1:34
